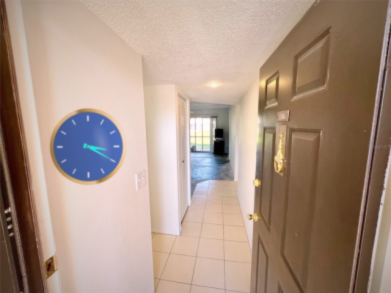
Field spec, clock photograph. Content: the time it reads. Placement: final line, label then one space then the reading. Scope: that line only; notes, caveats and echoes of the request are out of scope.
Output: 3:20
